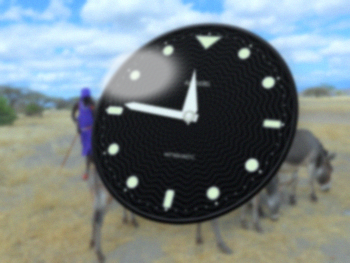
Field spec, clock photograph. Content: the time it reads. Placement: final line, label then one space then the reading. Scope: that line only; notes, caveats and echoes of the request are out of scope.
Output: 11:46
